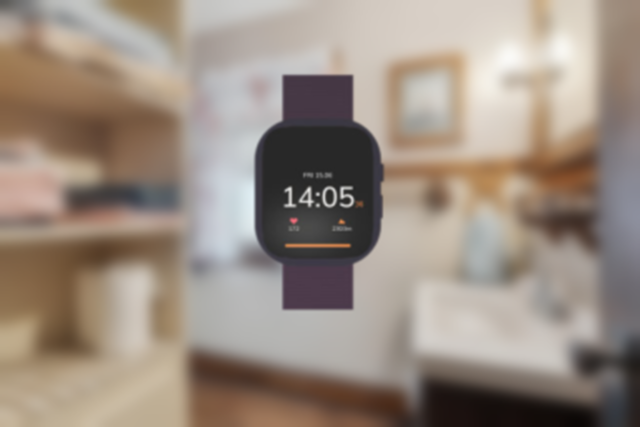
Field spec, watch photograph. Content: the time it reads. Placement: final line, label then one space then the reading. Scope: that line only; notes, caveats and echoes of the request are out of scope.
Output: 14:05
